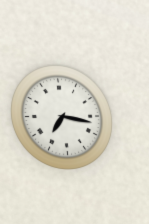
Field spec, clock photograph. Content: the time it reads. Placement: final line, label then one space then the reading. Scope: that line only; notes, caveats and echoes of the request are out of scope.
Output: 7:17
